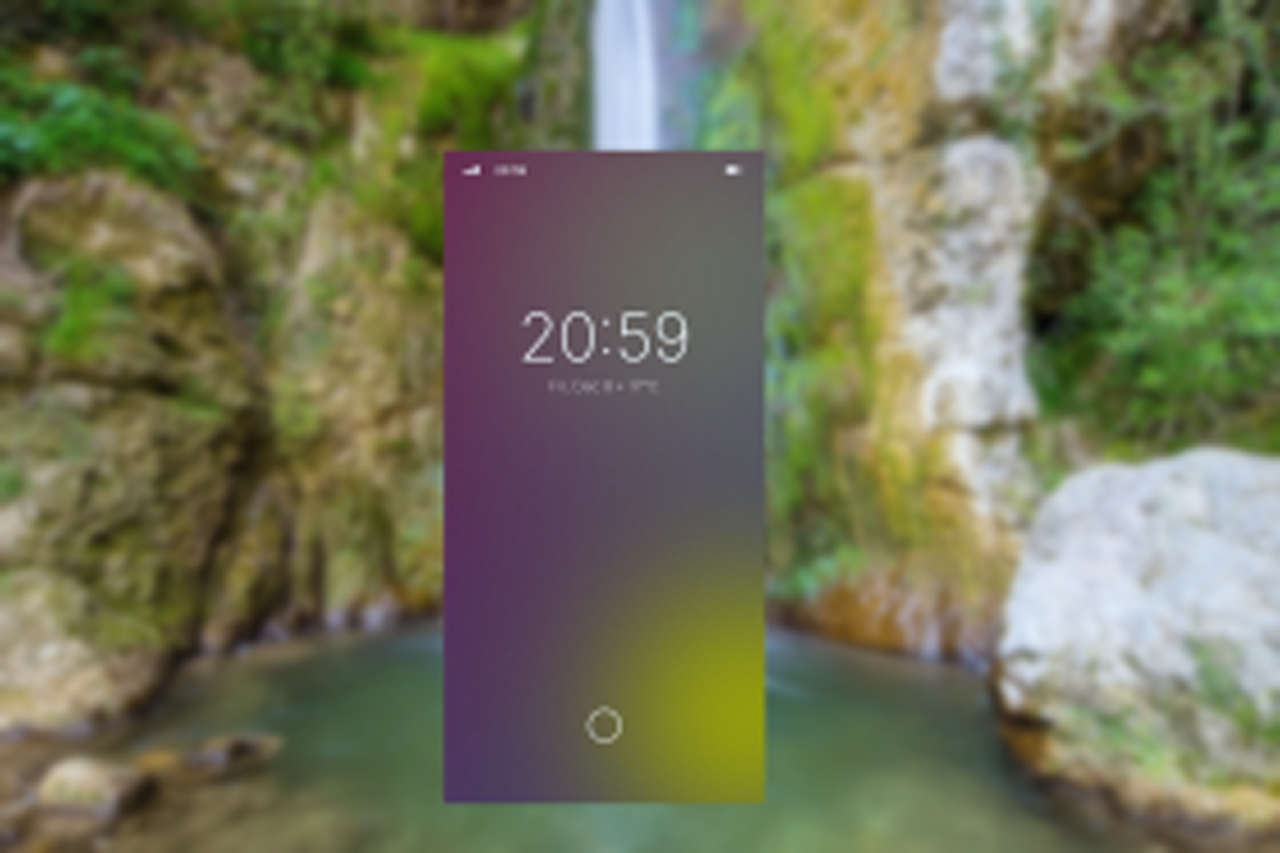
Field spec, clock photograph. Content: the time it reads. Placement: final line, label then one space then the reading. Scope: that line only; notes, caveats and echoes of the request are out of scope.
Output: 20:59
